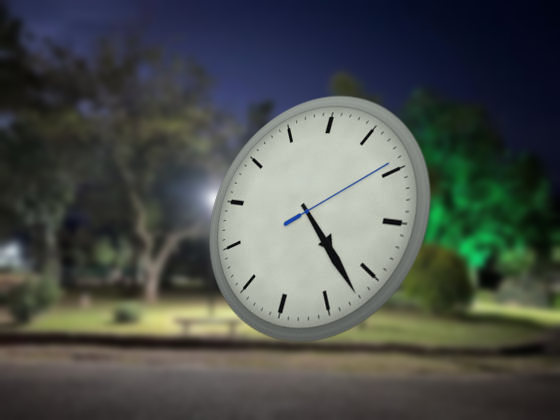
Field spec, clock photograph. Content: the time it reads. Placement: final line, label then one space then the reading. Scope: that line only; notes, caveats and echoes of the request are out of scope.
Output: 4:22:09
